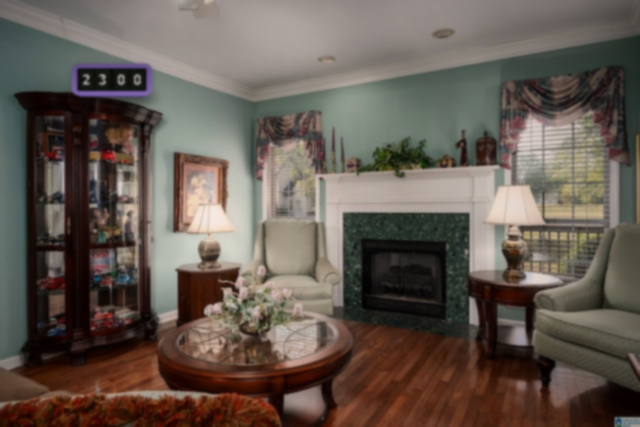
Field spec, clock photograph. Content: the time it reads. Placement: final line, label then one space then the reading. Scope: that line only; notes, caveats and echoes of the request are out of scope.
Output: 23:00
